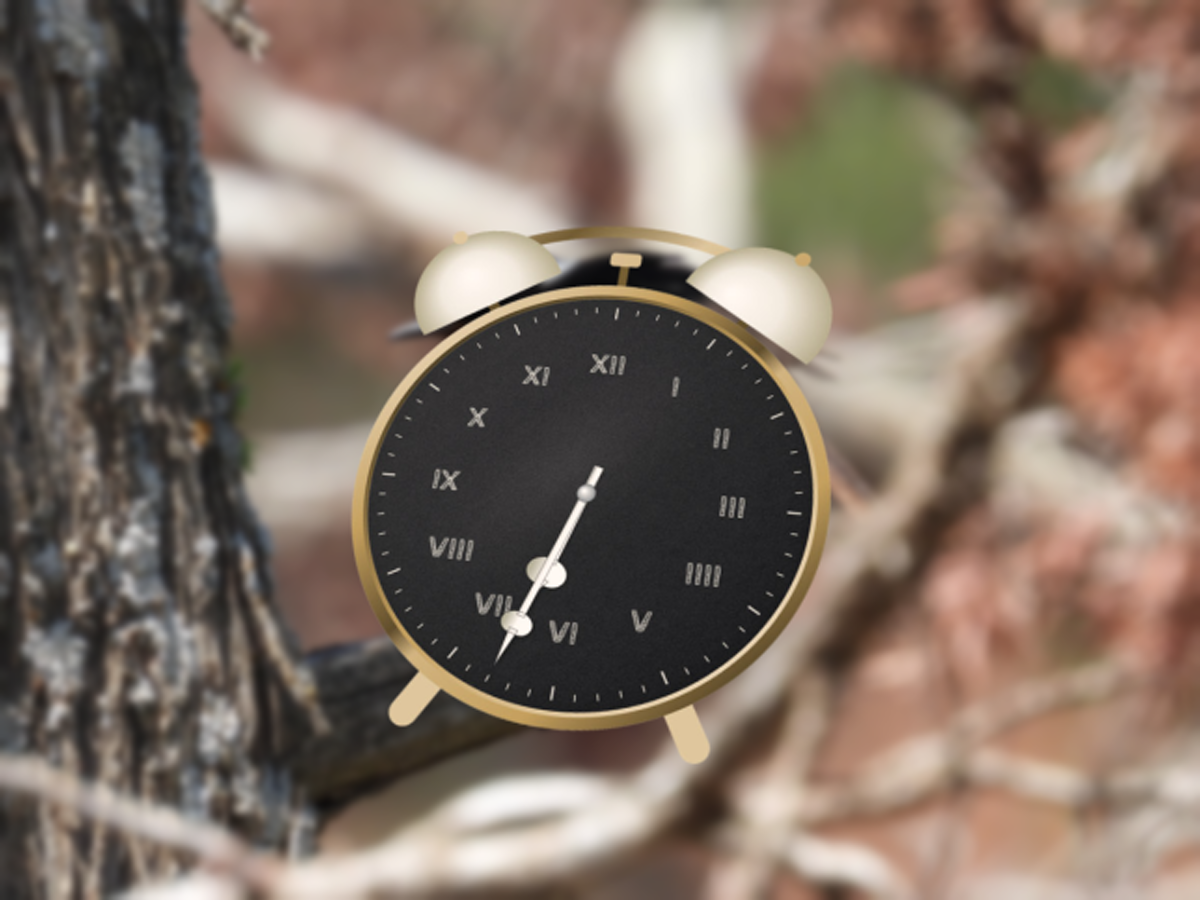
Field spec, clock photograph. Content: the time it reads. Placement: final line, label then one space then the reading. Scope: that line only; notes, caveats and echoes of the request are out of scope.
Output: 6:33
